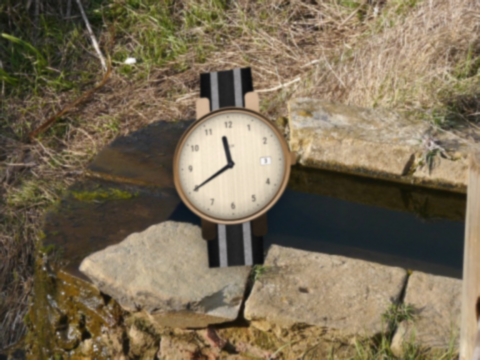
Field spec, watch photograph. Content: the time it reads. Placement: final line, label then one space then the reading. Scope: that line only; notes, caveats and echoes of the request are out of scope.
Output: 11:40
